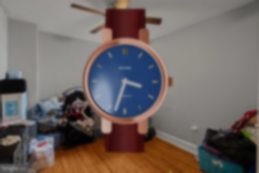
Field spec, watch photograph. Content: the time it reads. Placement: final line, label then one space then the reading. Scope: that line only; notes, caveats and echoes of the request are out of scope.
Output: 3:33
